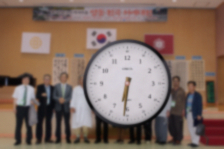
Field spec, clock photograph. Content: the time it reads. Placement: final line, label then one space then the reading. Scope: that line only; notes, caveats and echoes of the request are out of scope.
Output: 6:31
